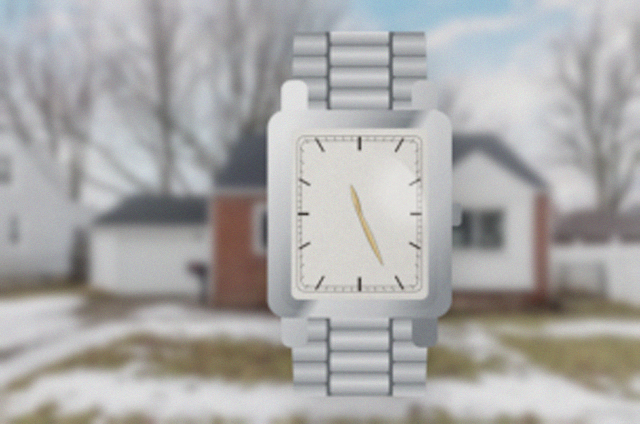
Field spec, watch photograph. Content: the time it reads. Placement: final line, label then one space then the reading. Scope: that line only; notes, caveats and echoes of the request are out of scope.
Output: 11:26
